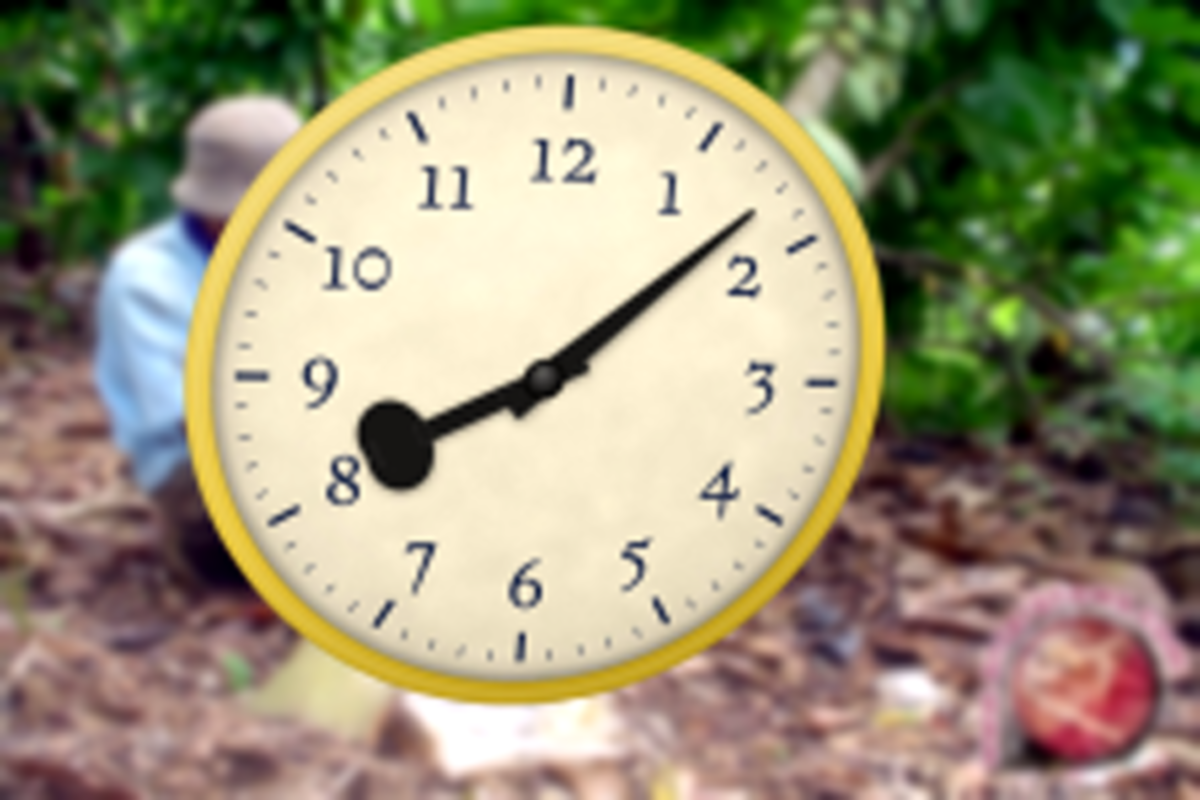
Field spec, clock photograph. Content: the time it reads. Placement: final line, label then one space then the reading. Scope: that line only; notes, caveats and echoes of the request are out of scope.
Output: 8:08
